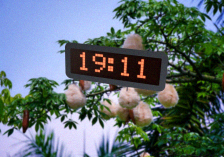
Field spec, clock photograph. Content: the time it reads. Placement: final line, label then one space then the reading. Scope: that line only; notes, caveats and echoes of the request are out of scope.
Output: 19:11
